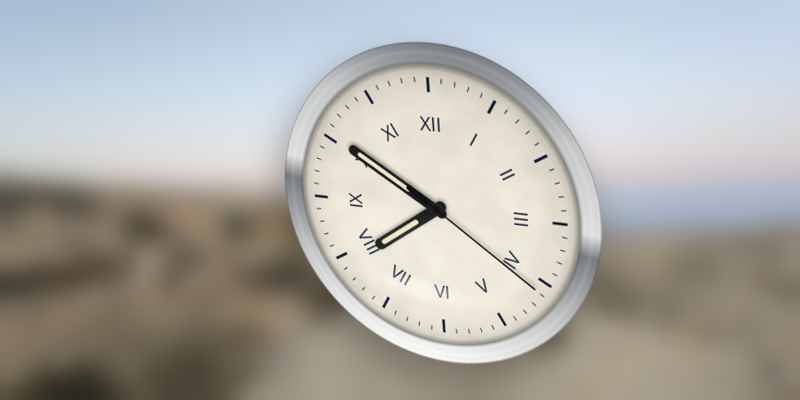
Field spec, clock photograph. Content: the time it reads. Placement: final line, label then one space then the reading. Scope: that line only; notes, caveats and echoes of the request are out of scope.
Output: 7:50:21
